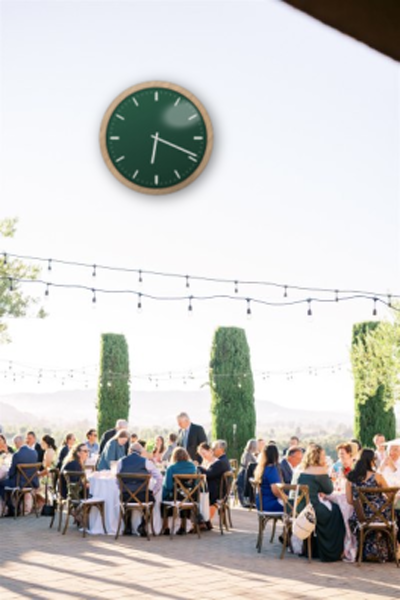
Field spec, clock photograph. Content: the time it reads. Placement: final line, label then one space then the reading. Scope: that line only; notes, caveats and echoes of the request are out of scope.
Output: 6:19
